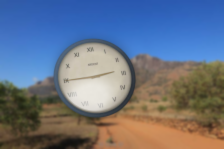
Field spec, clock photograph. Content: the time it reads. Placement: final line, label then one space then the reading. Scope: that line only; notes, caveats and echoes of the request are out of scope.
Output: 2:45
